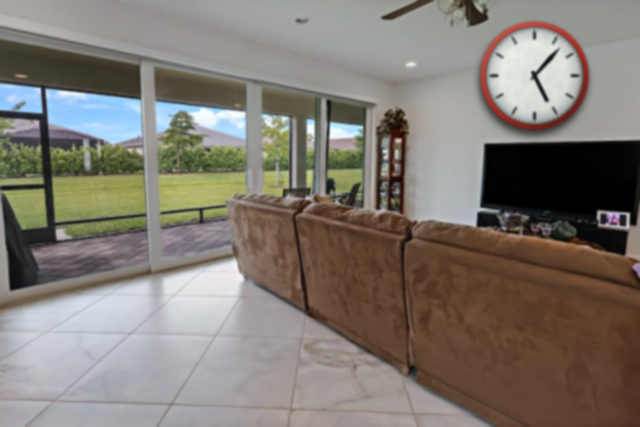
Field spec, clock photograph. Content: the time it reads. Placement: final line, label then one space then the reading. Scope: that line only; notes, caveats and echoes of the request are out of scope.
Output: 5:07
